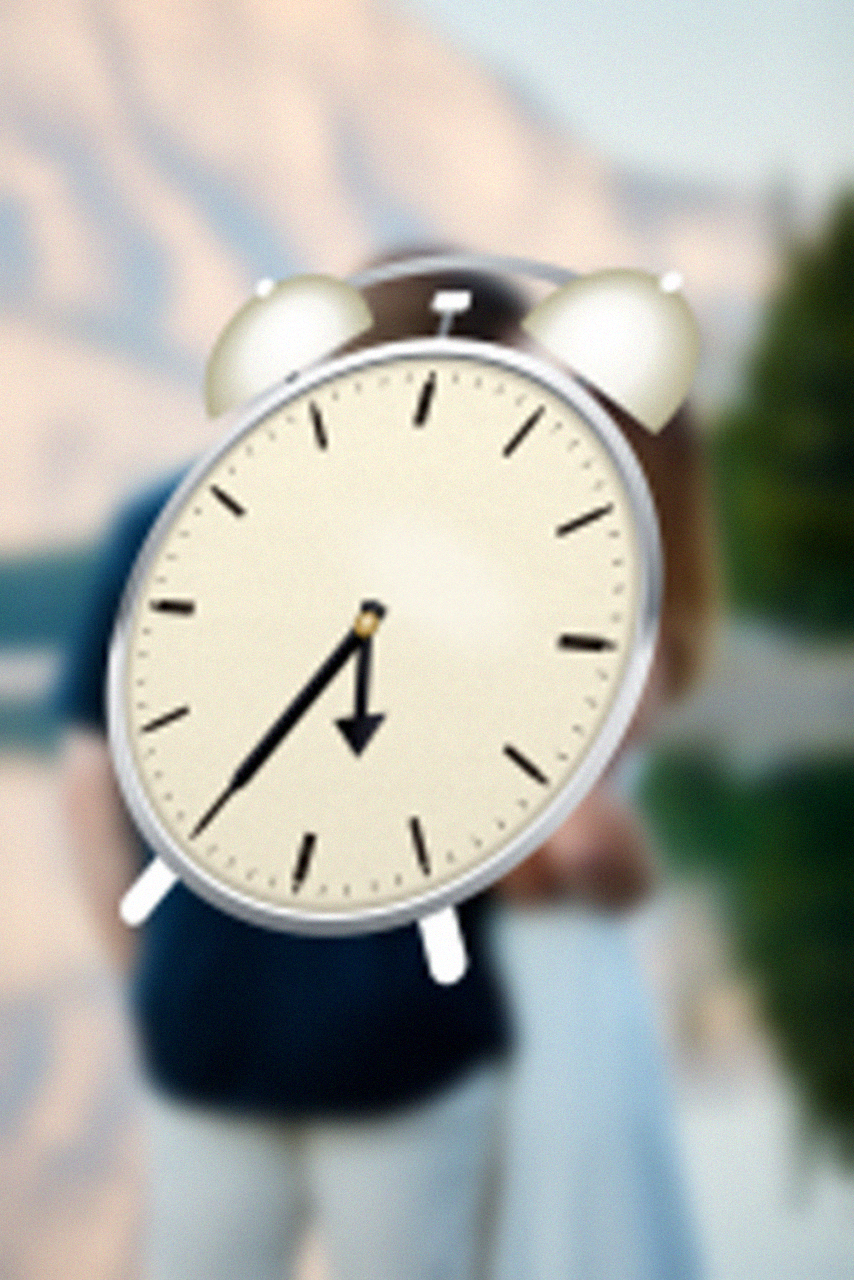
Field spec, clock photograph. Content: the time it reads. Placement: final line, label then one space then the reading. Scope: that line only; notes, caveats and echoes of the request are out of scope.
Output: 5:35
